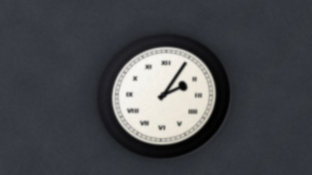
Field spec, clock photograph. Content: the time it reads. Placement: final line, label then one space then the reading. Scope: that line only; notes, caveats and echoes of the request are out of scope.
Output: 2:05
